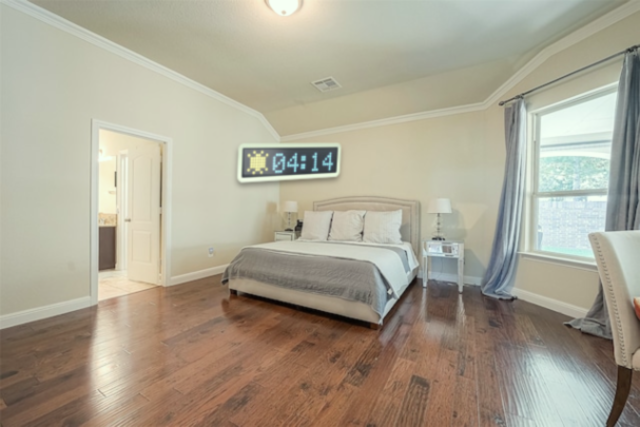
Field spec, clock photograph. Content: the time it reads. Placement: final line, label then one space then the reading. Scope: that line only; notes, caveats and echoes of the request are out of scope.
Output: 4:14
